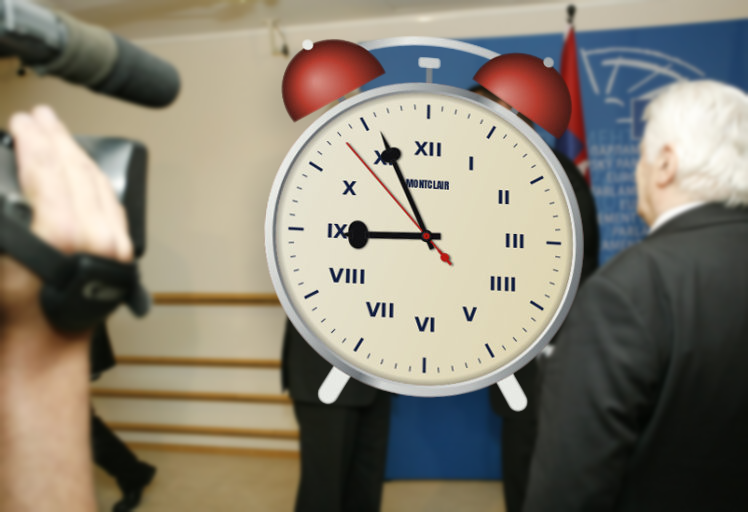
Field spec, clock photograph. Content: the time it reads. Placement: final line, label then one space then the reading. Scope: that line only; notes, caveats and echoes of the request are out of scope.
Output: 8:55:53
